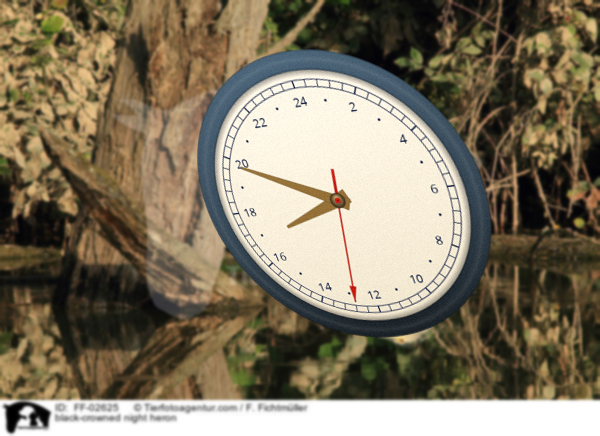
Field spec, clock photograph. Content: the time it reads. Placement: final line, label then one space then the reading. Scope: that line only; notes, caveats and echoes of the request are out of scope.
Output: 16:49:32
